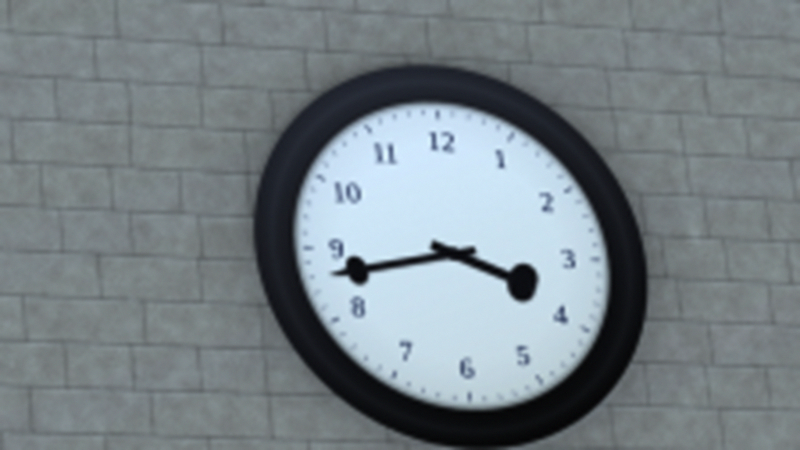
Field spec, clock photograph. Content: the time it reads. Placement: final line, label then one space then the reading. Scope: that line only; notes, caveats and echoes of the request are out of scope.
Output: 3:43
